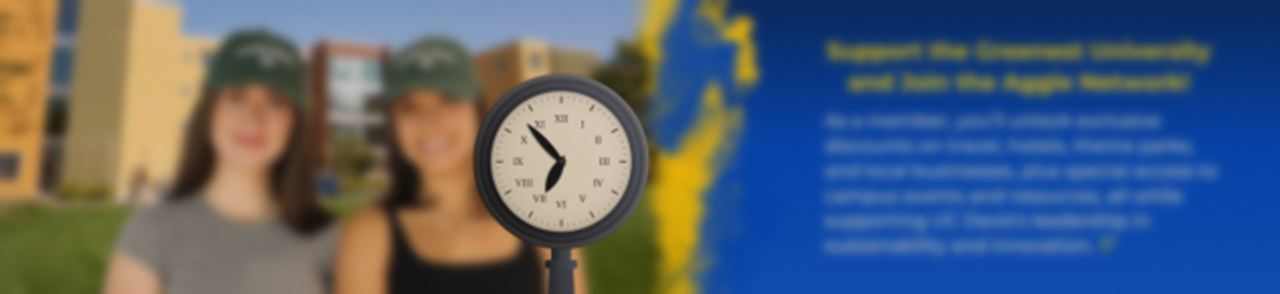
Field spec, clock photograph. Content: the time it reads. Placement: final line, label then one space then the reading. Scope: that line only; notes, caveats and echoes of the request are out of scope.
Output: 6:53
